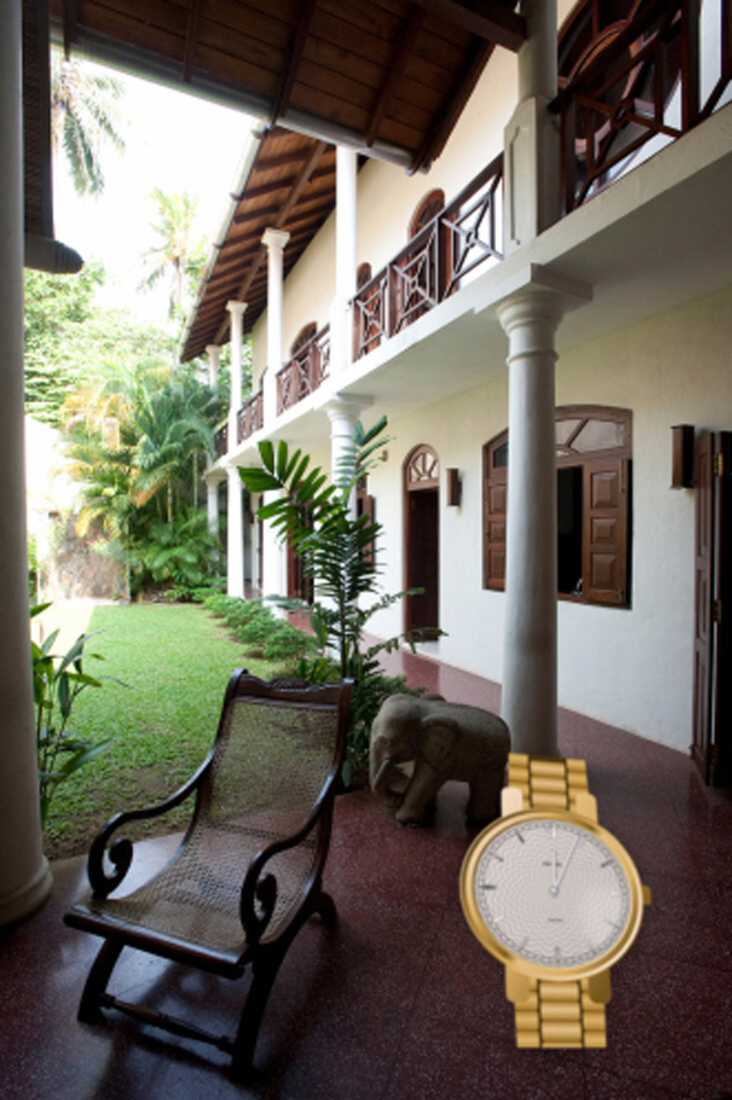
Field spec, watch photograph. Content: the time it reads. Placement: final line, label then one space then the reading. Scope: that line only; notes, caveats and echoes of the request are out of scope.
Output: 12:04
